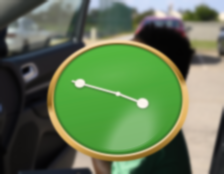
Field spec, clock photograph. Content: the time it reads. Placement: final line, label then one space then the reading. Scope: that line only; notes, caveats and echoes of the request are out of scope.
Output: 3:48
